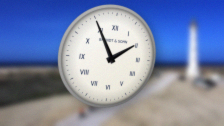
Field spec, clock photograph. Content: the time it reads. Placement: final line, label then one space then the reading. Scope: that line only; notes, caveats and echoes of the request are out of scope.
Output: 1:55
